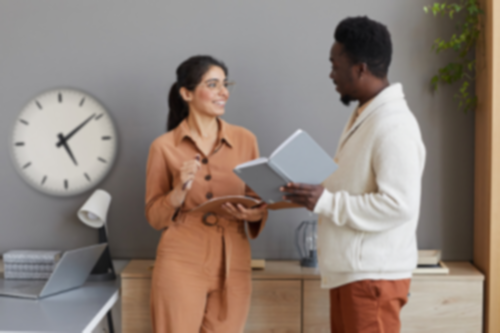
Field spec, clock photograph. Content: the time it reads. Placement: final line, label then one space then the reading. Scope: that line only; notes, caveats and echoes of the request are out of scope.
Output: 5:09
